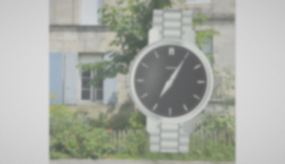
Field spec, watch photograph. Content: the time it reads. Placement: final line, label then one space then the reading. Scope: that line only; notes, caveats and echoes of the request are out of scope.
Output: 7:05
